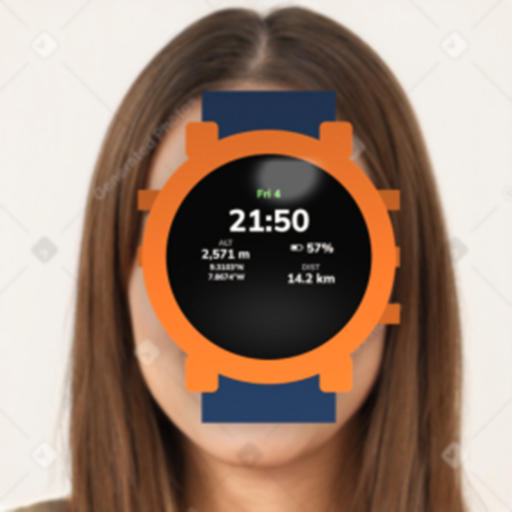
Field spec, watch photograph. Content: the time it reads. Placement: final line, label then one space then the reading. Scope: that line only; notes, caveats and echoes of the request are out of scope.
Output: 21:50
